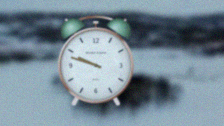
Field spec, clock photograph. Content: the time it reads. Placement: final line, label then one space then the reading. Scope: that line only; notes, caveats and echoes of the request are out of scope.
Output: 9:48
